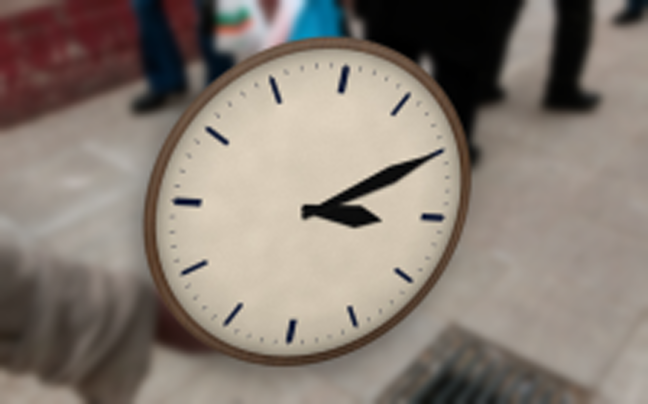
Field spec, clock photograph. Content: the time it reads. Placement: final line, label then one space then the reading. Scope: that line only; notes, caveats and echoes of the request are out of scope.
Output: 3:10
